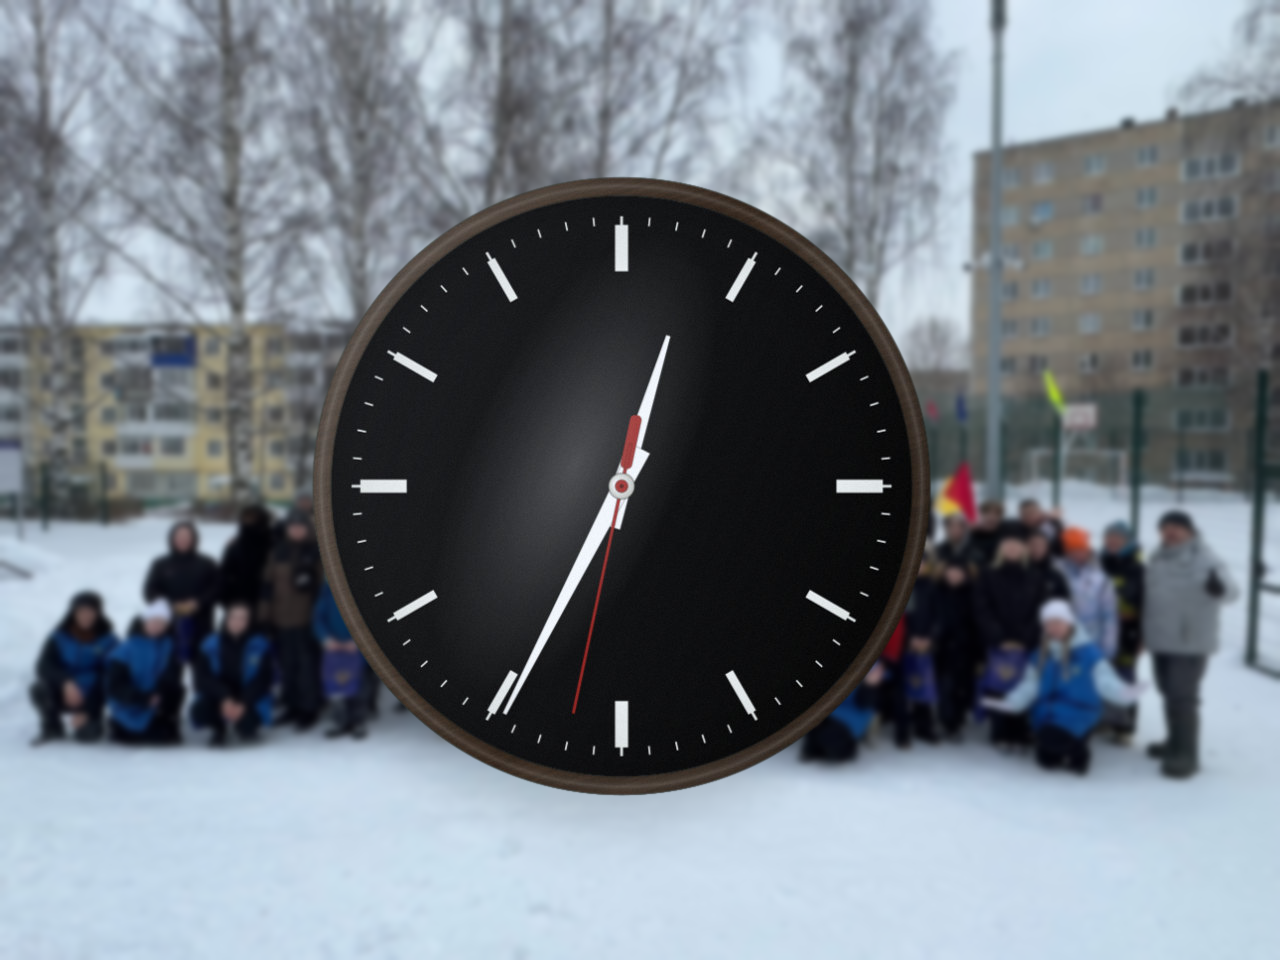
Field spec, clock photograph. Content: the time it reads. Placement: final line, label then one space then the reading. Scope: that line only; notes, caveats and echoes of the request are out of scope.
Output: 12:34:32
